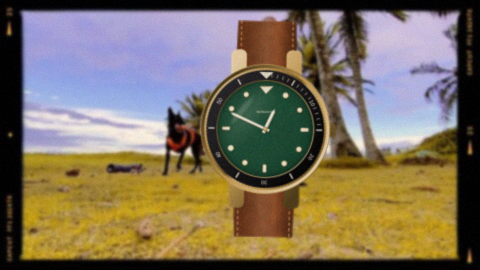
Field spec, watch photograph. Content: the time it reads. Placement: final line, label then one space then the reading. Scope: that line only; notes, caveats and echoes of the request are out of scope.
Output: 12:49
